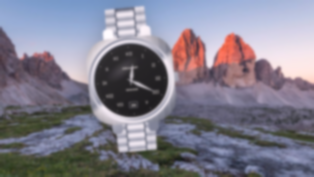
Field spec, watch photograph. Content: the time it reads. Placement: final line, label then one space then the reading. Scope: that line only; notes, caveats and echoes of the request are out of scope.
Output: 12:20
